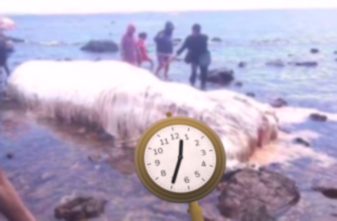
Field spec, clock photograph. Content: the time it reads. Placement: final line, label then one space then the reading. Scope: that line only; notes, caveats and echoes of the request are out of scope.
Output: 12:35
